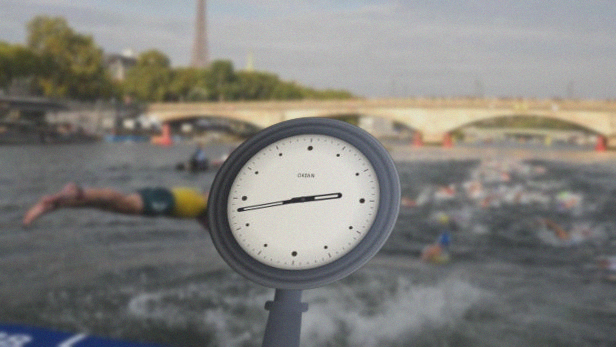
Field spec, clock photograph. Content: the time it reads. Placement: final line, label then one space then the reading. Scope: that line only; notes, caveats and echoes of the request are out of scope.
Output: 2:43
